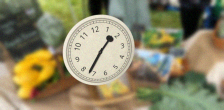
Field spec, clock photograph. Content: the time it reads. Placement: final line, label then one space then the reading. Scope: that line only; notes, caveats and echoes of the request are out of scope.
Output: 1:37
